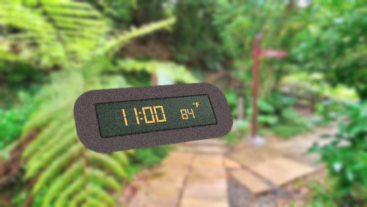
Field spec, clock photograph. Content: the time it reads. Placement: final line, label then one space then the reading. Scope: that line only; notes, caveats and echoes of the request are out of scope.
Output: 11:00
